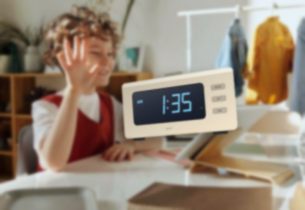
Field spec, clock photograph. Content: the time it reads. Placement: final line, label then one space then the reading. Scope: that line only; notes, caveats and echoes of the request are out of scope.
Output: 1:35
